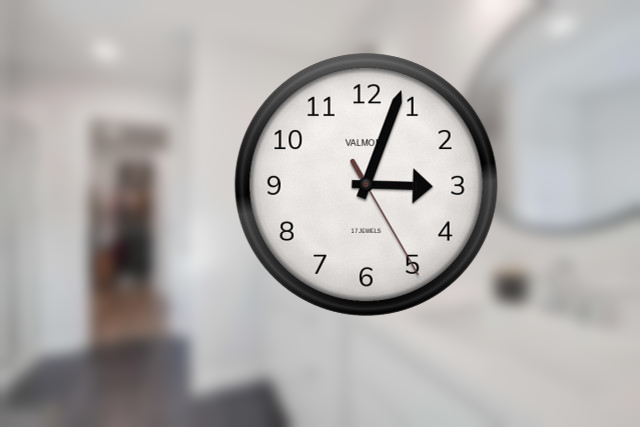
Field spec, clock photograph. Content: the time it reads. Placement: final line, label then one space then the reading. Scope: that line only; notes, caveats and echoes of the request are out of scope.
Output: 3:03:25
